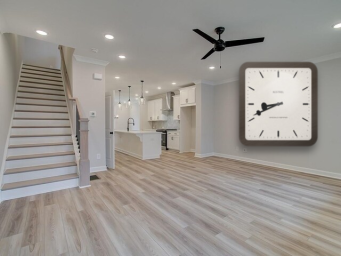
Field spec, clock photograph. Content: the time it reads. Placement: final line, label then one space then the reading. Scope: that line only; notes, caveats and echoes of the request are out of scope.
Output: 8:41
